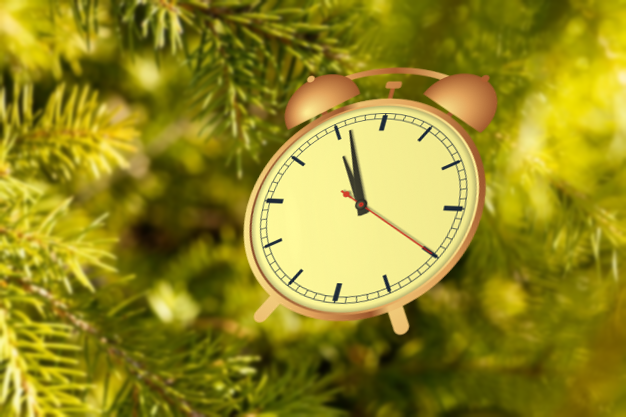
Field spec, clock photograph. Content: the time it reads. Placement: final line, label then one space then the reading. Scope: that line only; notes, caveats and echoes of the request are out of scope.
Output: 10:56:20
